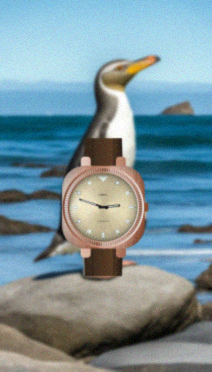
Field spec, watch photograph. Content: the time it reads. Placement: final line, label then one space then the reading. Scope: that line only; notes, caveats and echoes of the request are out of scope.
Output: 2:48
